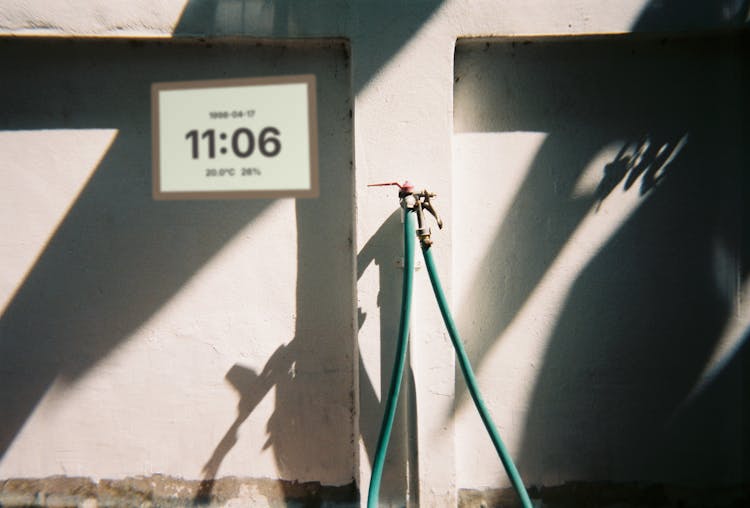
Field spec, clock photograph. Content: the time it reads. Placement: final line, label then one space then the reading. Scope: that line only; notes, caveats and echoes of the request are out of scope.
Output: 11:06
